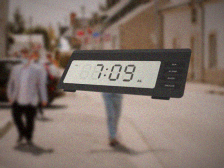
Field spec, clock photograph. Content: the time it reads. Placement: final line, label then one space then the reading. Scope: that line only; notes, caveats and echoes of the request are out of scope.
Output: 7:09
